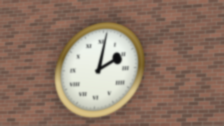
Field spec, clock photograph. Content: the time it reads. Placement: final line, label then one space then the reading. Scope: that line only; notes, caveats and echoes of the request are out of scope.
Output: 2:01
